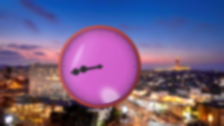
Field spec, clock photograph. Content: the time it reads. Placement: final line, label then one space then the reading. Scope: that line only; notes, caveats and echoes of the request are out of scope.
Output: 8:43
